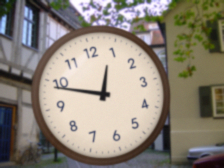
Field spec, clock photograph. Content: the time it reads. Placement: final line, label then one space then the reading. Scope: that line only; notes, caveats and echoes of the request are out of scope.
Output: 12:49
